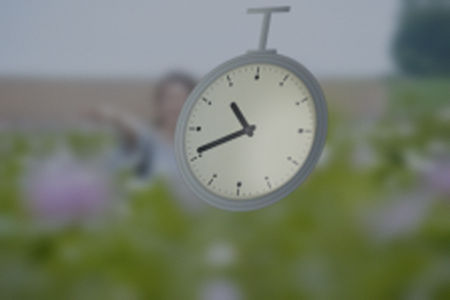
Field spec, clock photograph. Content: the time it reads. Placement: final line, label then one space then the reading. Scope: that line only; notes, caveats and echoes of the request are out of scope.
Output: 10:41
